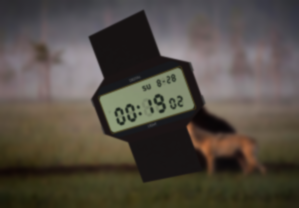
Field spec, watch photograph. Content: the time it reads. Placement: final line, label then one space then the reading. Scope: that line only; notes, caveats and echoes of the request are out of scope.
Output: 0:19:02
